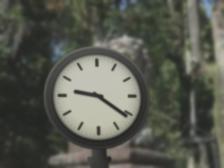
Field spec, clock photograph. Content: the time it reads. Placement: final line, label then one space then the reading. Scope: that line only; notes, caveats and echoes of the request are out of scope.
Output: 9:21
